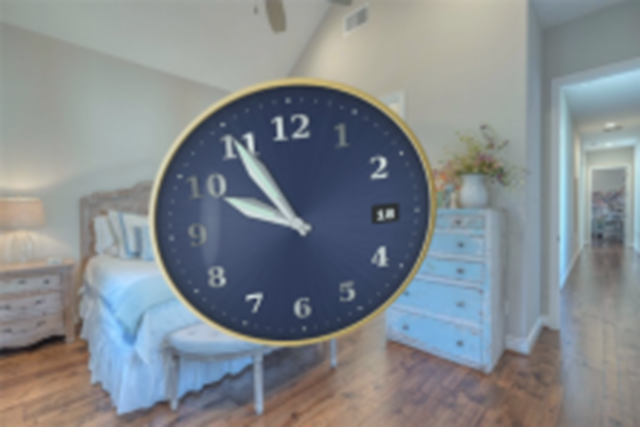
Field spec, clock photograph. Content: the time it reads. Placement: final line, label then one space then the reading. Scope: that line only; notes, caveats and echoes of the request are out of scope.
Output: 9:55
